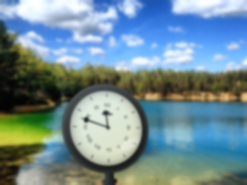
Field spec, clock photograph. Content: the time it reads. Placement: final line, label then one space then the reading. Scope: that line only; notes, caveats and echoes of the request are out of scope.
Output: 11:48
